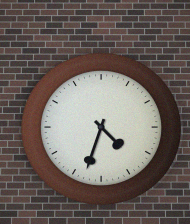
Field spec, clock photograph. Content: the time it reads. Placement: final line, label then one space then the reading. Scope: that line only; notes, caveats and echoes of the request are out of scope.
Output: 4:33
